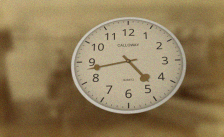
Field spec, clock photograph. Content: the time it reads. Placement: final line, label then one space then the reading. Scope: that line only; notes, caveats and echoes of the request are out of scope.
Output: 4:43
